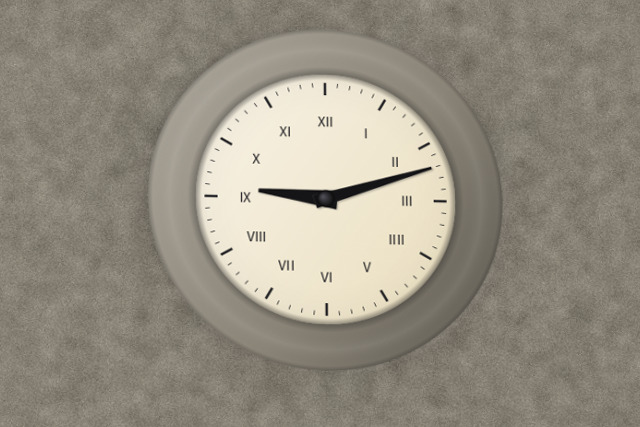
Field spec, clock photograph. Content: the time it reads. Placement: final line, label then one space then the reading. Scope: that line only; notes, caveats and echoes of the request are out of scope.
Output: 9:12
